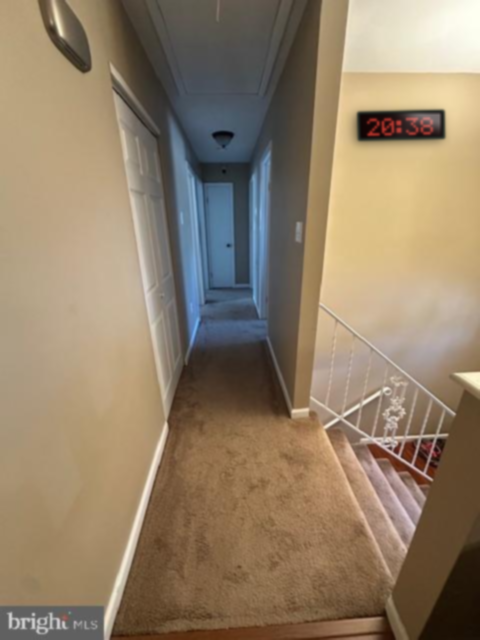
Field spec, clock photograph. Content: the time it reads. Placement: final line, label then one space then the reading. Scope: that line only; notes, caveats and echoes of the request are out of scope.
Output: 20:38
